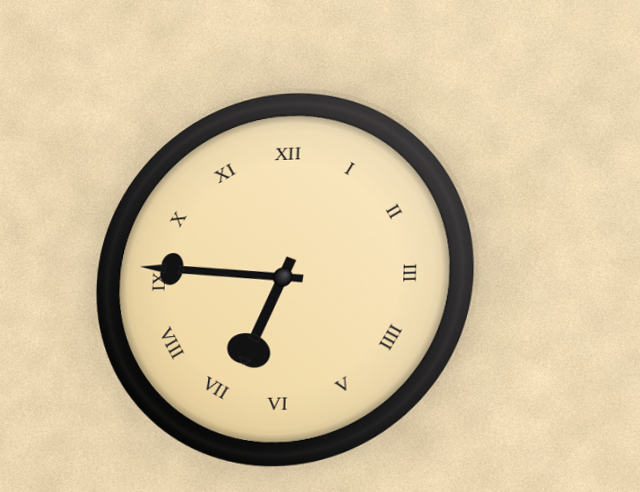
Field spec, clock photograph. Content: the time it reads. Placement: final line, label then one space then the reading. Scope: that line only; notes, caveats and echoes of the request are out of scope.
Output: 6:46
